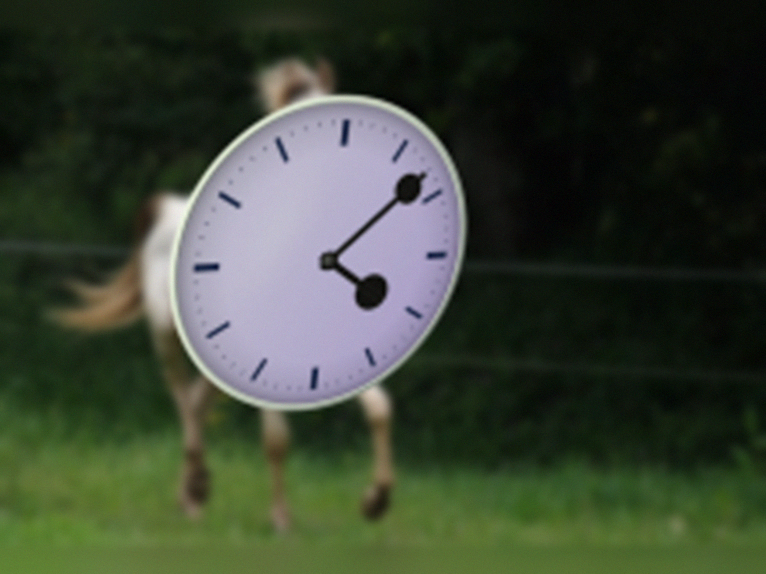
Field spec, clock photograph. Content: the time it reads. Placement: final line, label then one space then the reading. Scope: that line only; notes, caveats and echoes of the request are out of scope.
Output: 4:08
